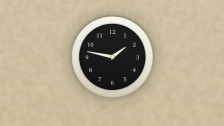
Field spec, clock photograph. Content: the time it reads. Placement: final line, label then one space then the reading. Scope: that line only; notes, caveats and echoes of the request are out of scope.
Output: 1:47
